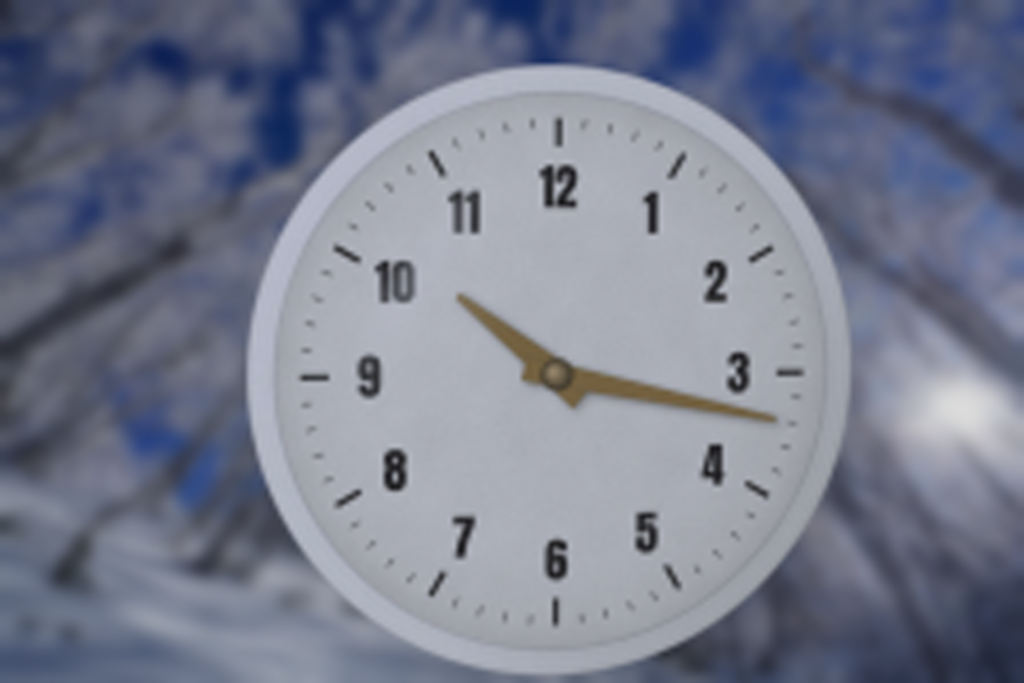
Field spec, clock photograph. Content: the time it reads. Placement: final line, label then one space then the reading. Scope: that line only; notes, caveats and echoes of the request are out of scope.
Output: 10:17
